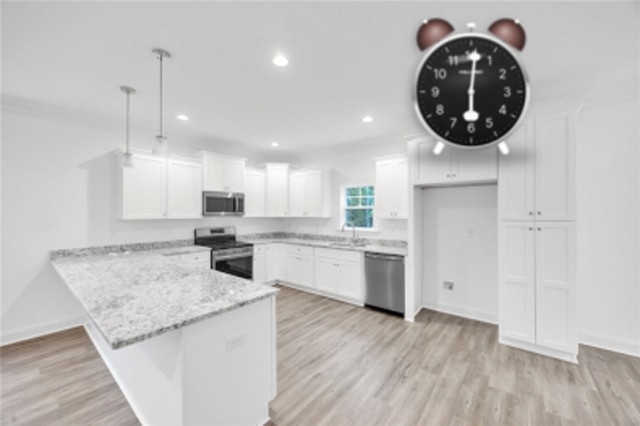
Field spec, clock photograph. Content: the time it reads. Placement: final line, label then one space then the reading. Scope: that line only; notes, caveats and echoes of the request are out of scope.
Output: 6:01
